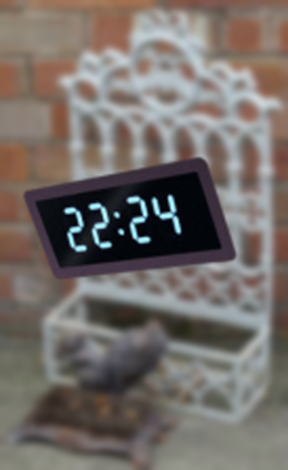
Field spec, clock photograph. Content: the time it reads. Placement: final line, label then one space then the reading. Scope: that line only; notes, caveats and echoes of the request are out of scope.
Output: 22:24
